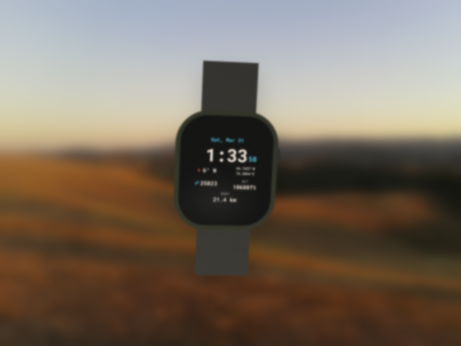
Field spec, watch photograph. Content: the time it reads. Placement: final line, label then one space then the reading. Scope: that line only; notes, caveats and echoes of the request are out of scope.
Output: 1:33
